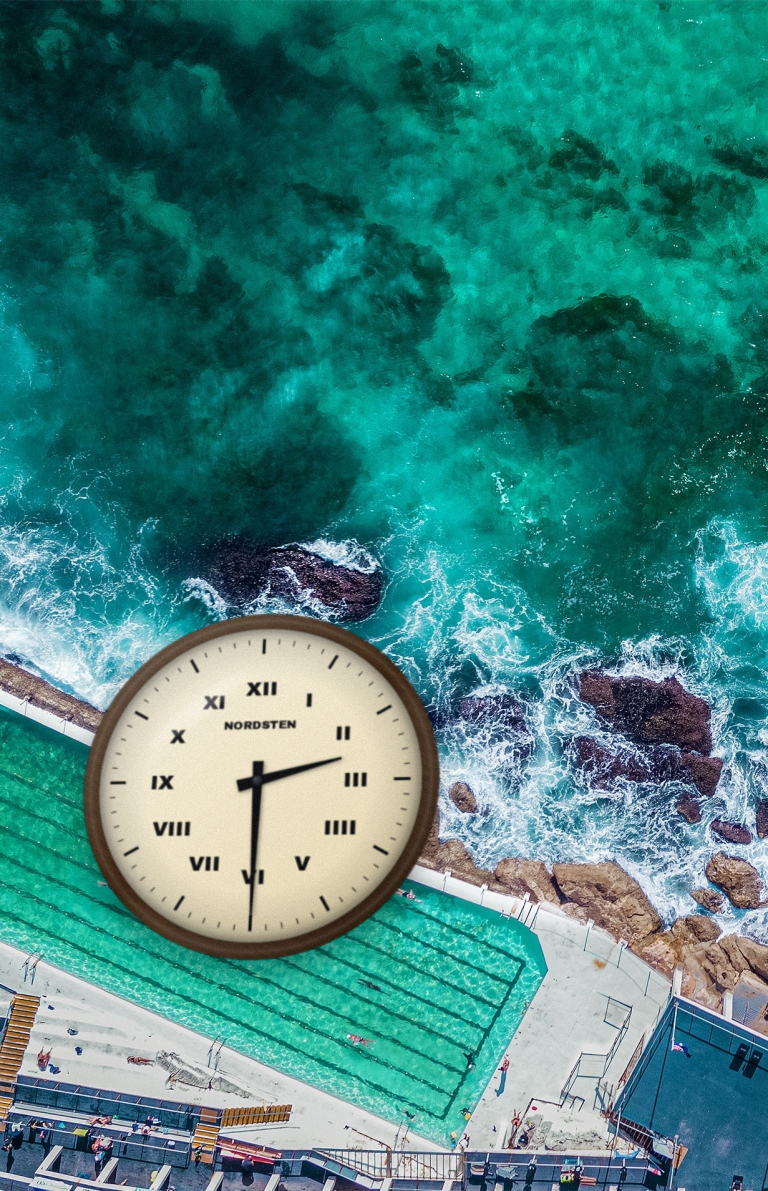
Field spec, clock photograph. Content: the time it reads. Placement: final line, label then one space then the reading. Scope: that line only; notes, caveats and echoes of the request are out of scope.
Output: 2:30
